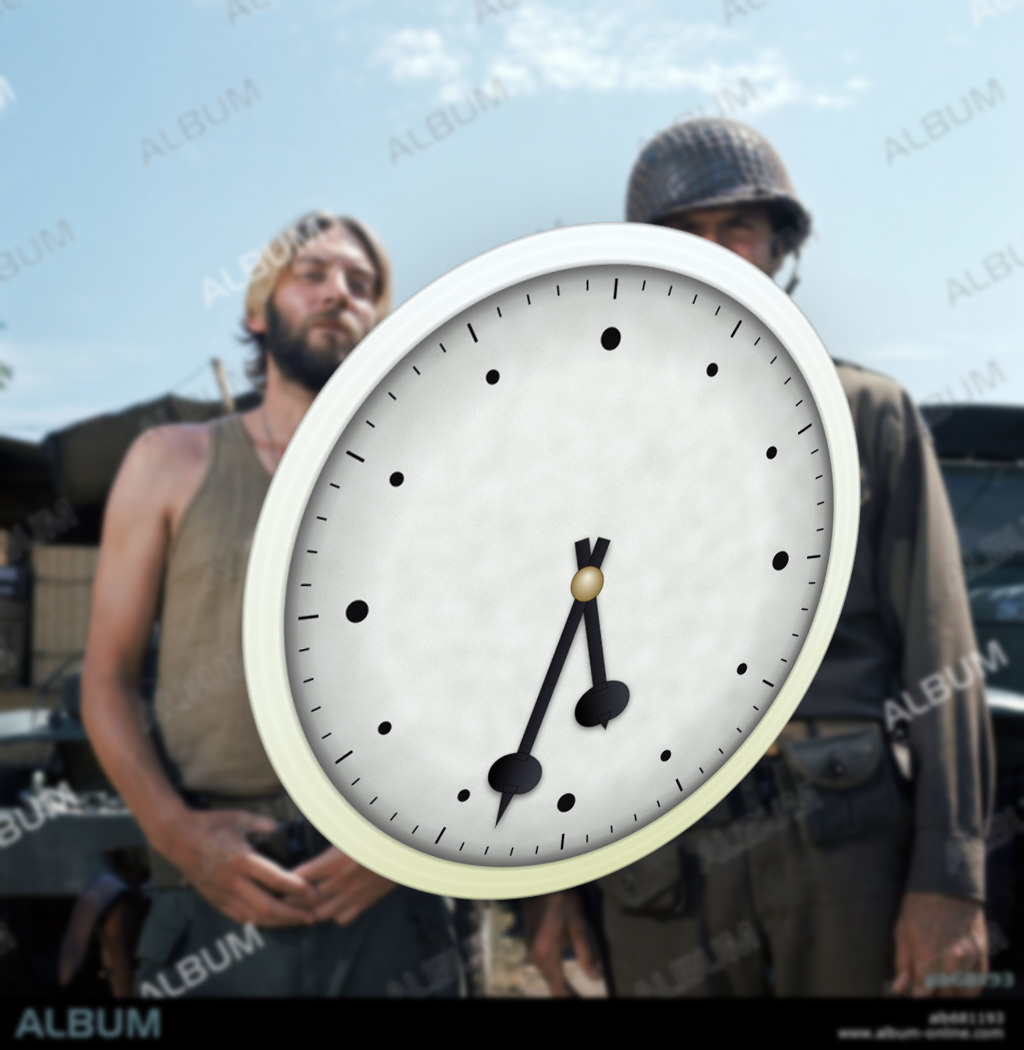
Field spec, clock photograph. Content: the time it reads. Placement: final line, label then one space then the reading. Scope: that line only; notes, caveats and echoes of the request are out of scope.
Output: 5:33
